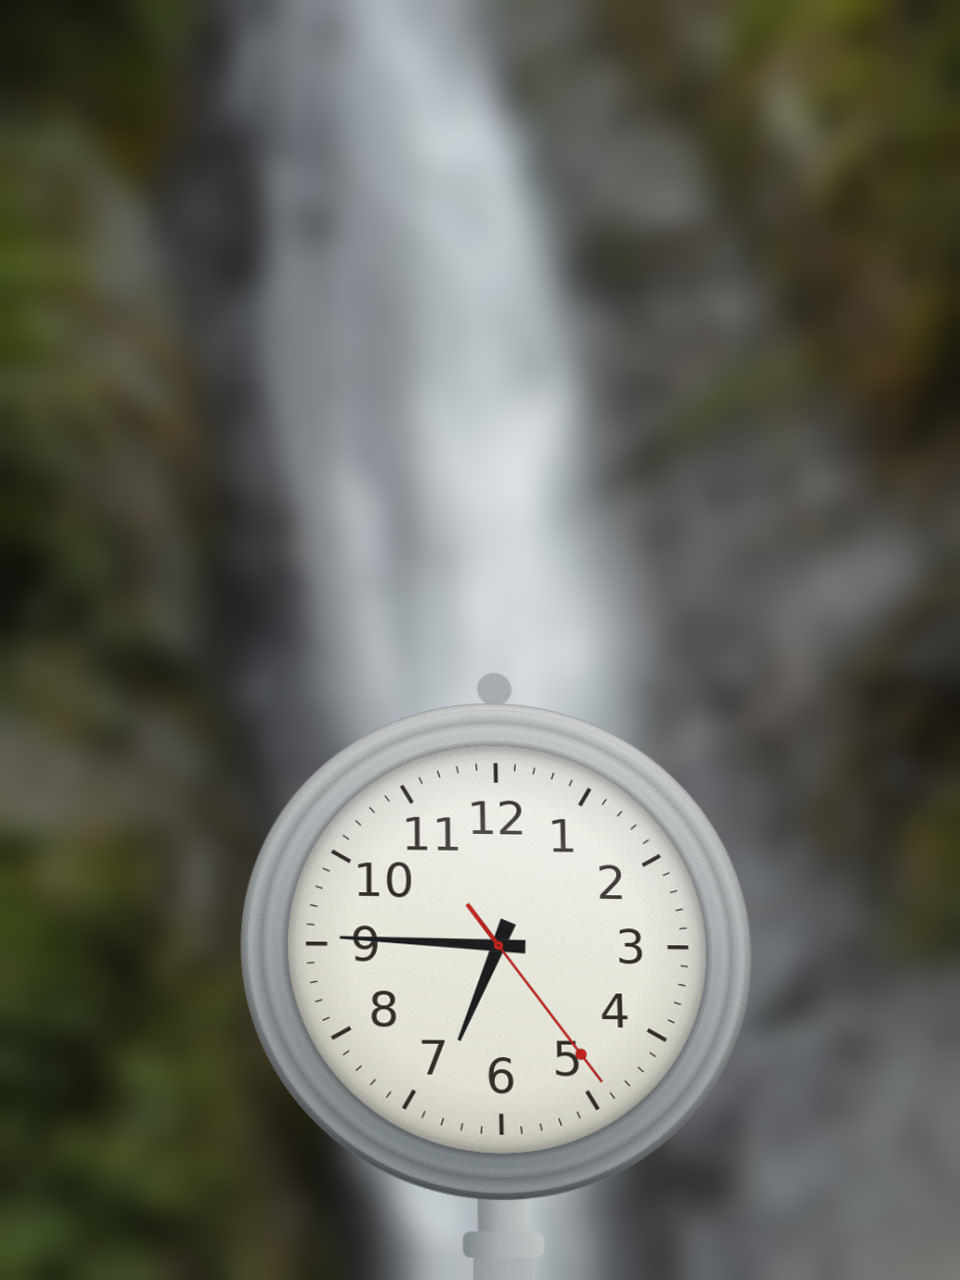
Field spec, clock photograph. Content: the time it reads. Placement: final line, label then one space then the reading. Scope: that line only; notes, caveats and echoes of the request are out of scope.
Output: 6:45:24
